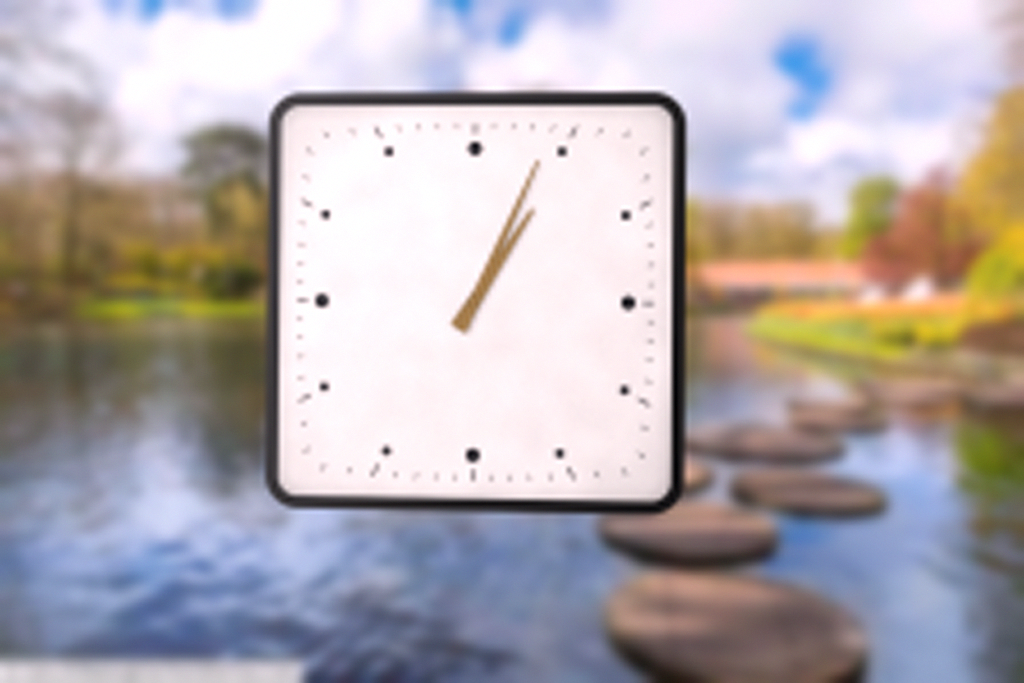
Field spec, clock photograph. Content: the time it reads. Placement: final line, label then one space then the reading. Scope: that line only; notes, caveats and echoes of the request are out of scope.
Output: 1:04
